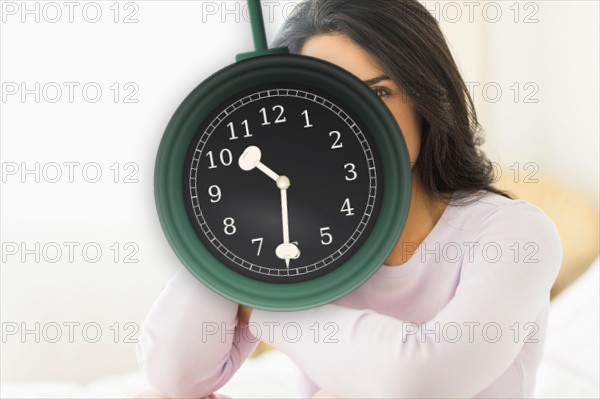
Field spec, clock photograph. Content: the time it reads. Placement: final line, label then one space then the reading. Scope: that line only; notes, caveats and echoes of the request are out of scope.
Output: 10:31
